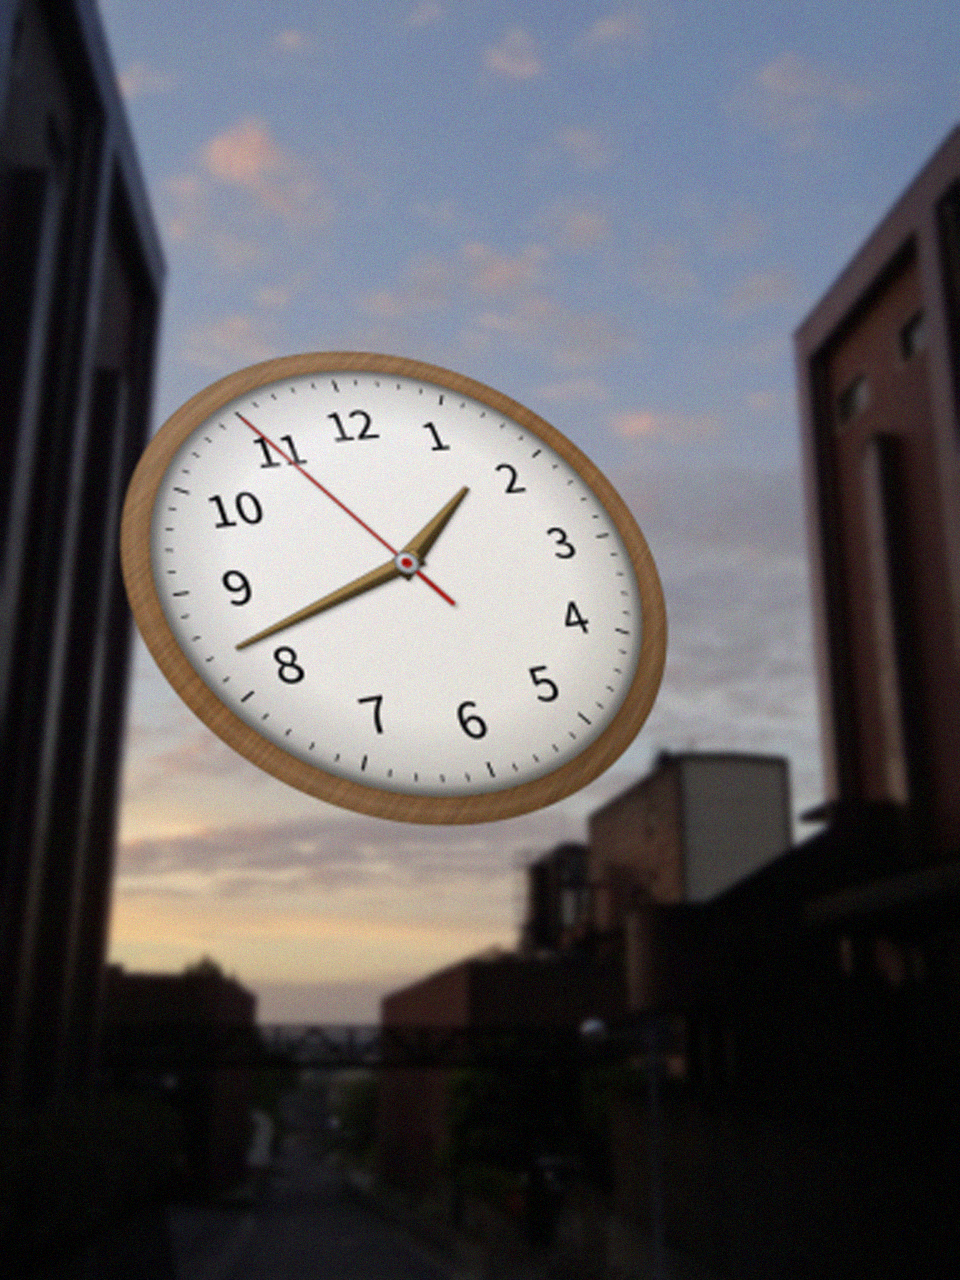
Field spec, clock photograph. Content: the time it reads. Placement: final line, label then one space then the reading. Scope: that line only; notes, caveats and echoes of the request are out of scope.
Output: 1:41:55
